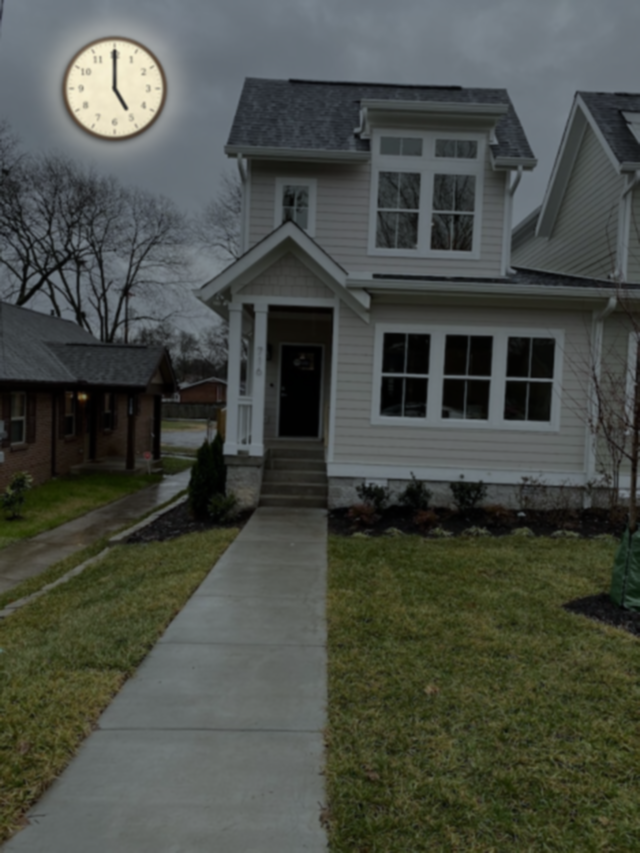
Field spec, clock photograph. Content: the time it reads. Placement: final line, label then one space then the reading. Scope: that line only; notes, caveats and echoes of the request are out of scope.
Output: 5:00
